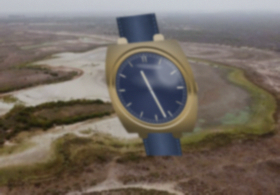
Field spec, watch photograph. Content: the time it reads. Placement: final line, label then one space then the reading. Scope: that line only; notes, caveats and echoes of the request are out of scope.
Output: 11:27
